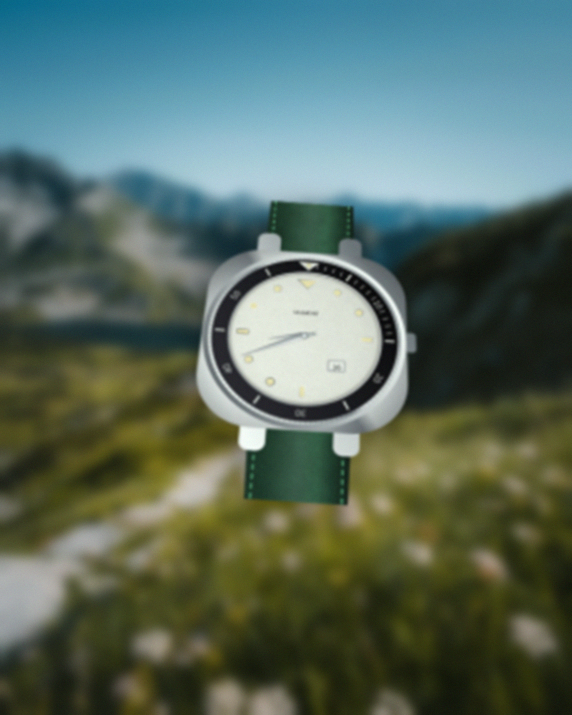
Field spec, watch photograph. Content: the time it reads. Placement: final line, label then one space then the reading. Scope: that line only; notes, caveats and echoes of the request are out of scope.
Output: 8:41
